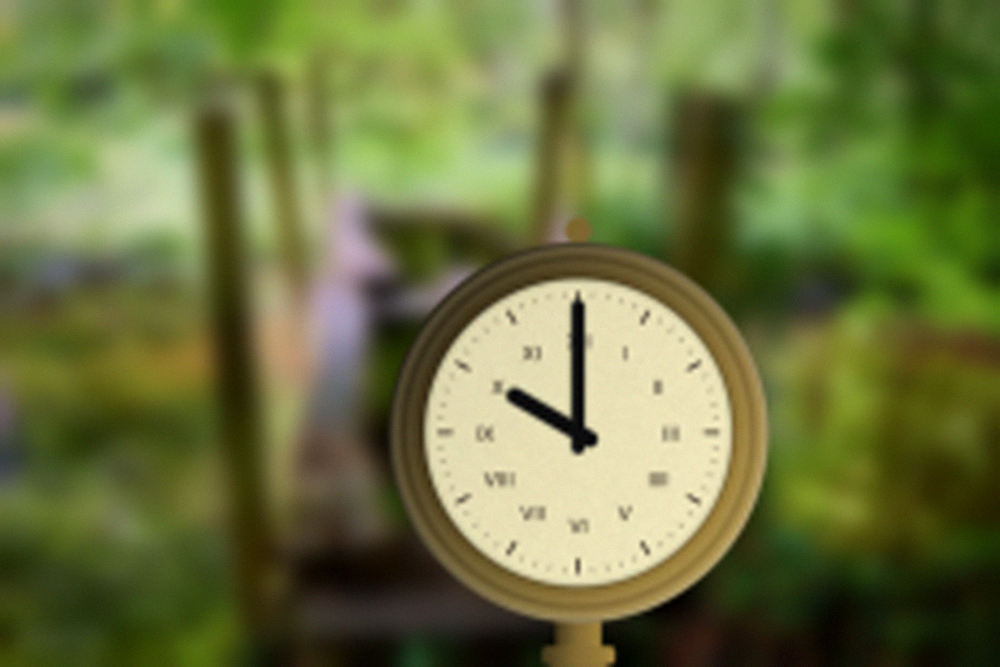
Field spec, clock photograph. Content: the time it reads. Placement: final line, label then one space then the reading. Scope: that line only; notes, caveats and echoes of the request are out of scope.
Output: 10:00
